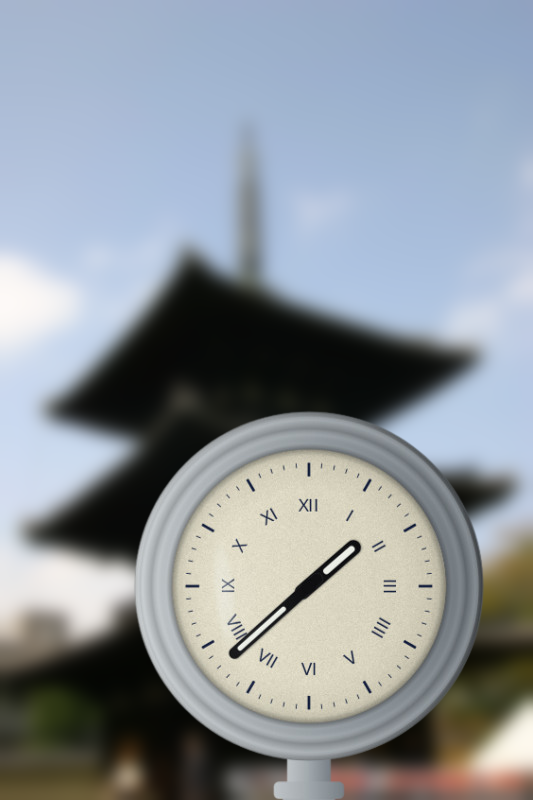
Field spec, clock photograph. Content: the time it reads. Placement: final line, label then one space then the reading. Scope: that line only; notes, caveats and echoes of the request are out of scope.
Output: 1:38
